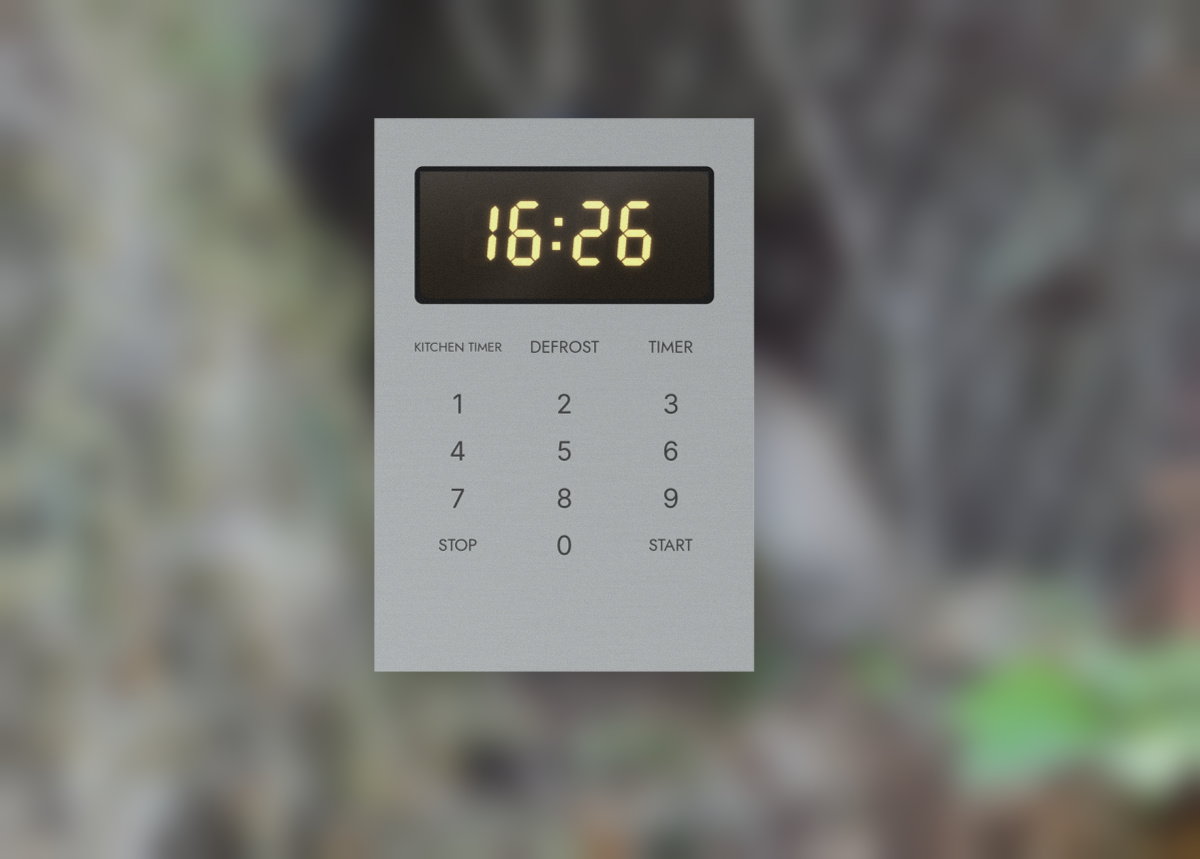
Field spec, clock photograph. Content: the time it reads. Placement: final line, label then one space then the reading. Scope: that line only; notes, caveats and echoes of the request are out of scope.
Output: 16:26
